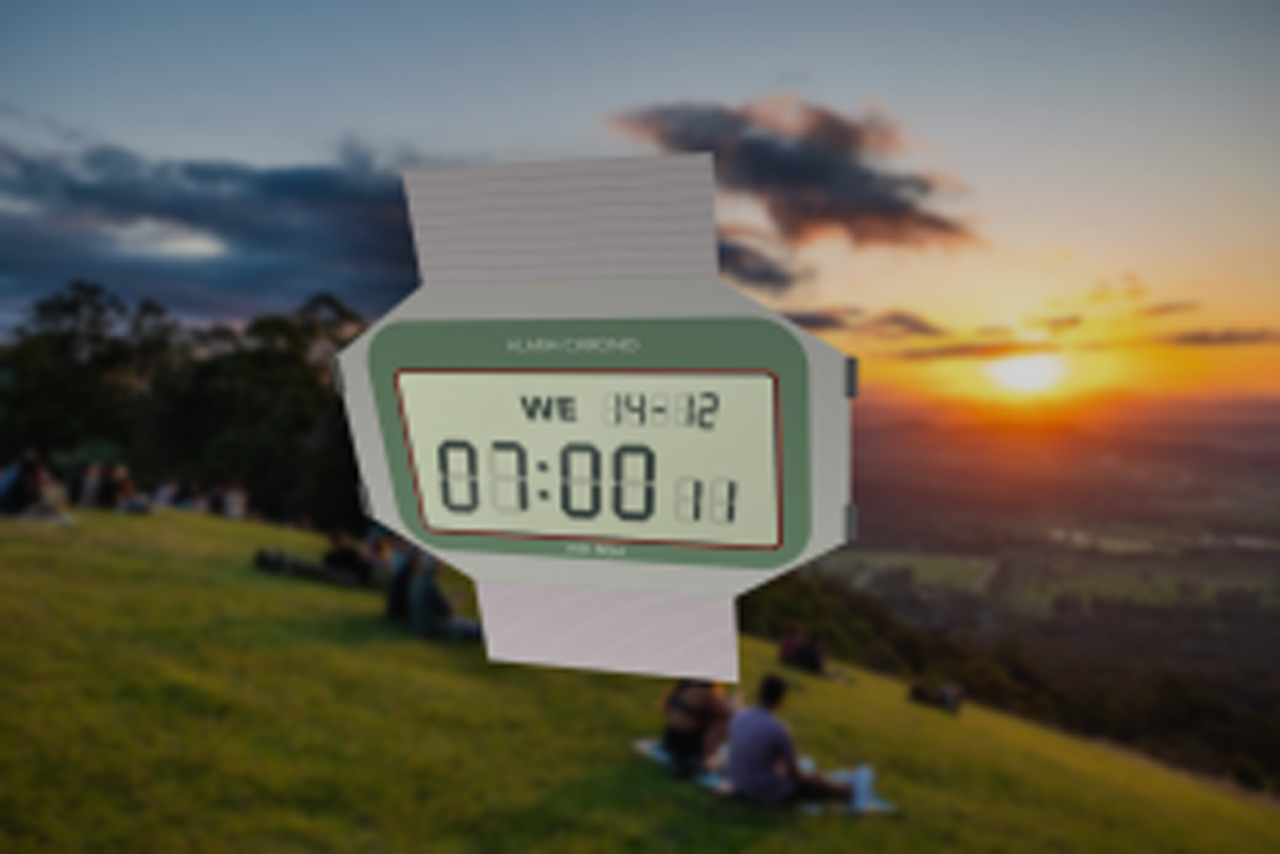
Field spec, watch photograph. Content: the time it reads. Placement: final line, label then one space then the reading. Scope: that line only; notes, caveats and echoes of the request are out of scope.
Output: 7:00:11
